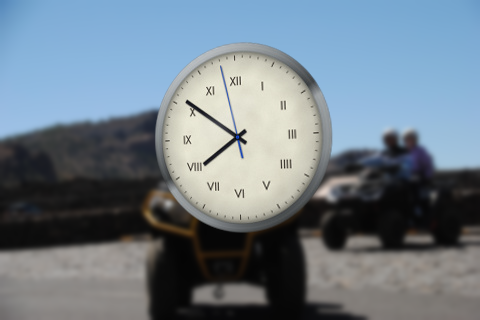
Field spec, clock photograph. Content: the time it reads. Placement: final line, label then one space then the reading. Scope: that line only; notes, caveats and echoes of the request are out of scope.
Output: 7:50:58
